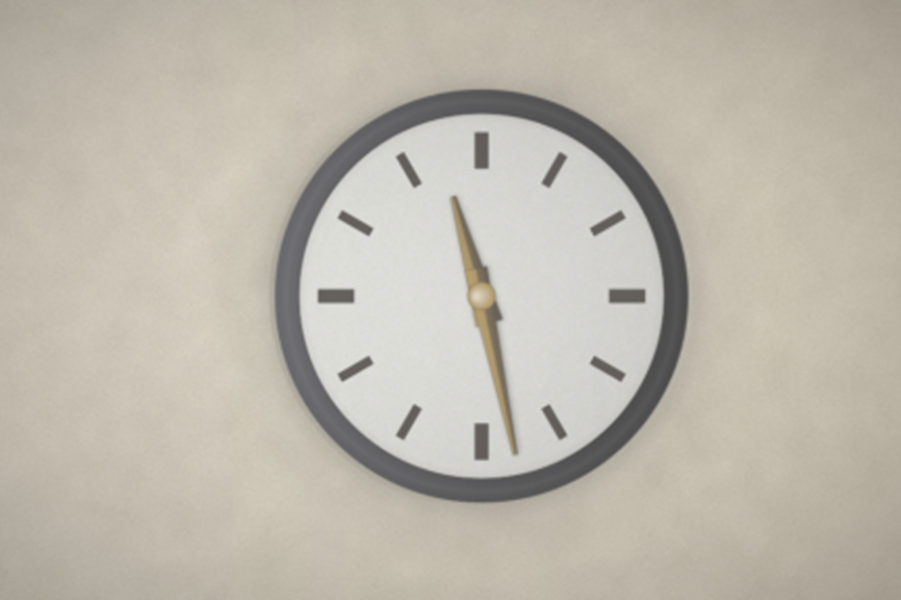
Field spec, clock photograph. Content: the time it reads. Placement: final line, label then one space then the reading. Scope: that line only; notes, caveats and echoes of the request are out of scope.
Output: 11:28
